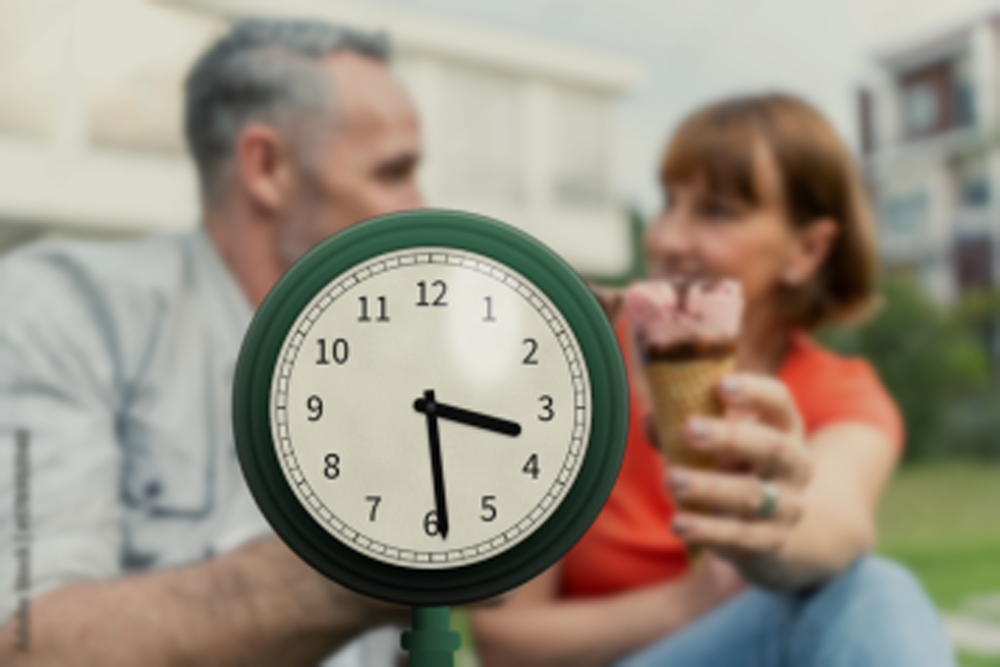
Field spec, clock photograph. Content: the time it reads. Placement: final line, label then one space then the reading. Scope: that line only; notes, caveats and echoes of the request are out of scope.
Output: 3:29
